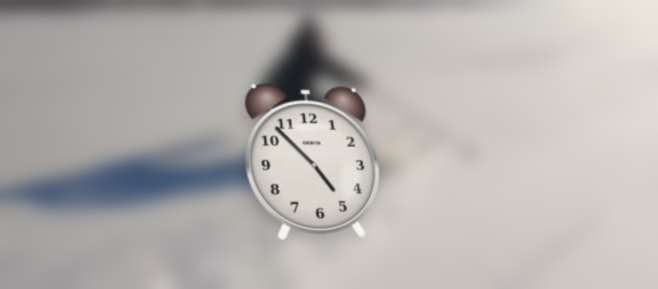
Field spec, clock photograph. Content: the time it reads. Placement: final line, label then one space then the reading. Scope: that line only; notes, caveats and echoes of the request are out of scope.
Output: 4:53
